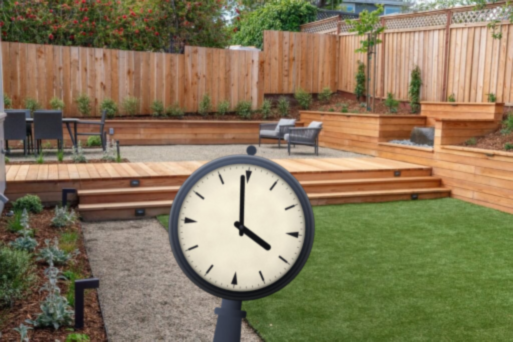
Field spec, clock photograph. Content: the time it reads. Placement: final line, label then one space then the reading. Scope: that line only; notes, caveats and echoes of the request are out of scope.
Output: 3:59
